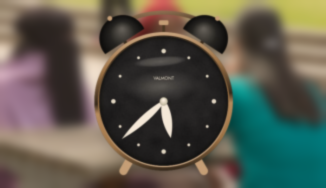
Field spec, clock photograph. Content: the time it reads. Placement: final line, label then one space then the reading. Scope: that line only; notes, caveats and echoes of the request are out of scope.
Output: 5:38
